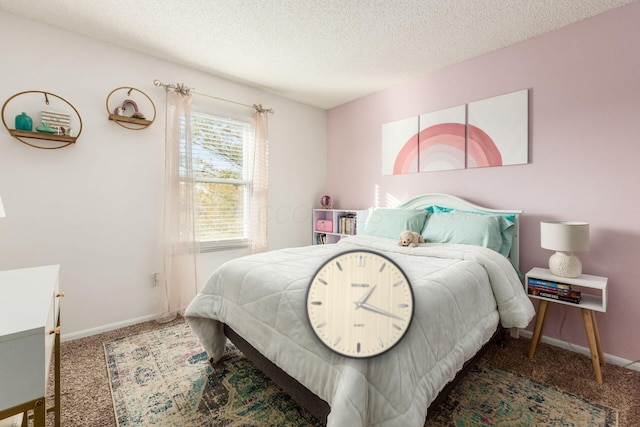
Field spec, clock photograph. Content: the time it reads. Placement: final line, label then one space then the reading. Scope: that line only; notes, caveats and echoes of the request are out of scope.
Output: 1:18
